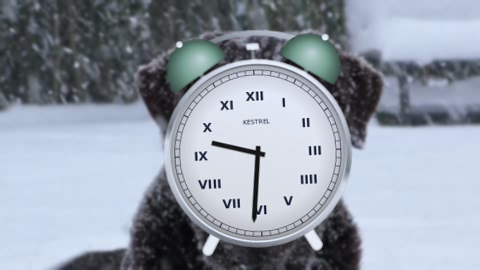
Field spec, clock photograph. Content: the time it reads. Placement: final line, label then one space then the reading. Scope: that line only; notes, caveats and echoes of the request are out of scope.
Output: 9:31
